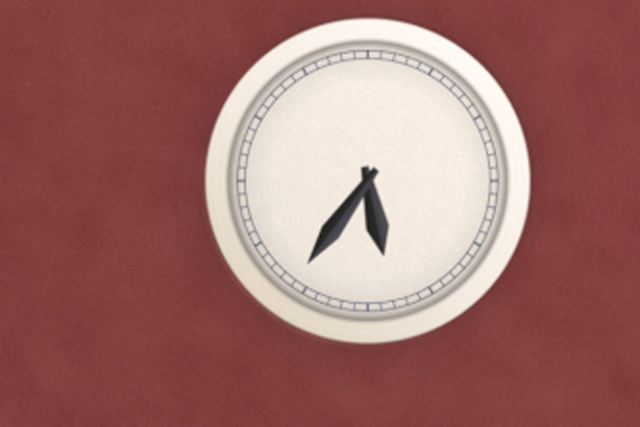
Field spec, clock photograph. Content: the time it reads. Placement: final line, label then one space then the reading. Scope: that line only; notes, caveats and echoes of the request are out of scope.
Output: 5:36
